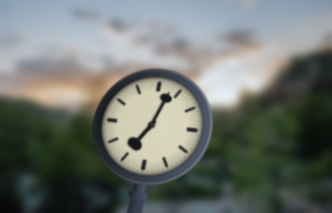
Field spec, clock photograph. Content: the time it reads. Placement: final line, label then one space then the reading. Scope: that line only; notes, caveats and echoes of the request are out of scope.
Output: 7:03
